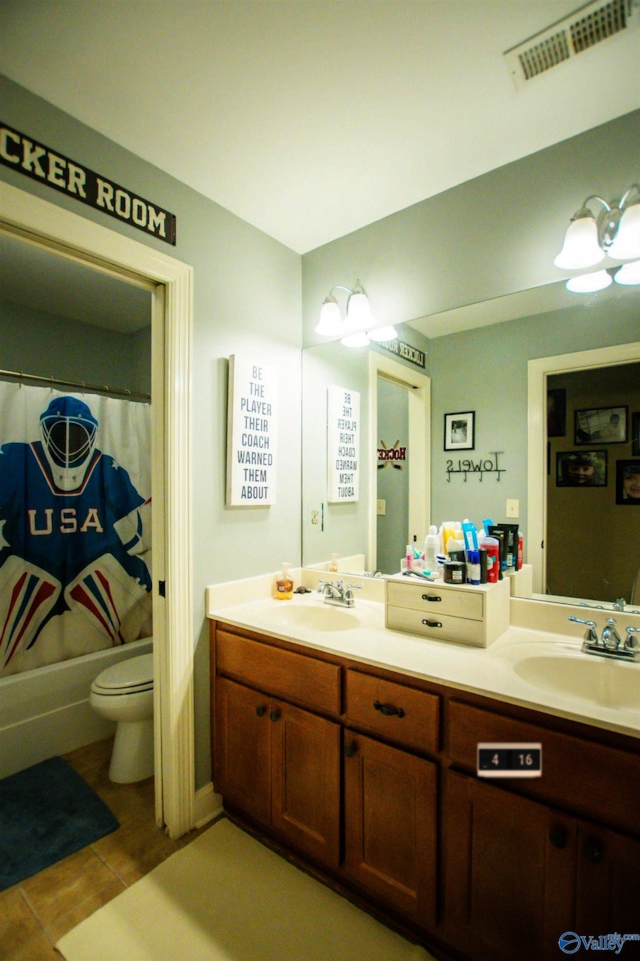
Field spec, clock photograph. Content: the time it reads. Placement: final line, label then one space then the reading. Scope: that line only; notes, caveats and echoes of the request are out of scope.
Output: 4:16
